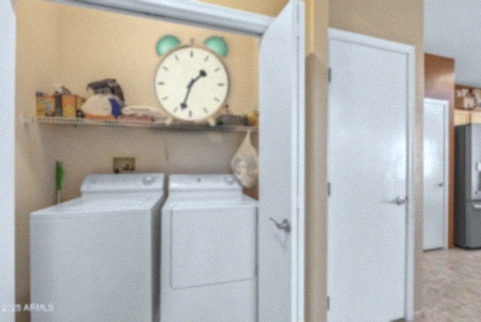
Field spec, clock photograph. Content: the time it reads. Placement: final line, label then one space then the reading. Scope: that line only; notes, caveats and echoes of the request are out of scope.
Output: 1:33
